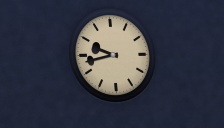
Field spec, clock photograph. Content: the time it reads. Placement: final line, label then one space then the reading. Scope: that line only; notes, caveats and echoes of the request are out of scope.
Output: 9:43
